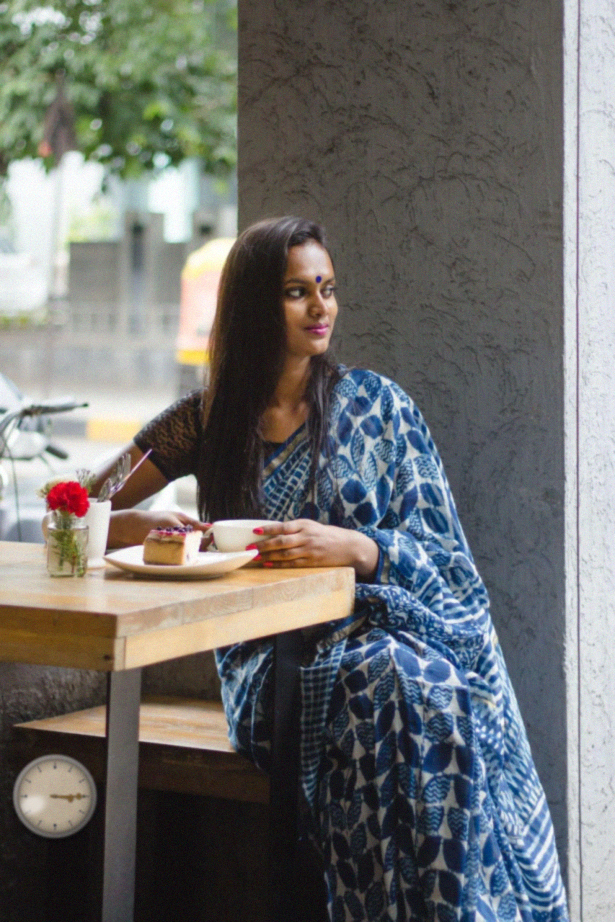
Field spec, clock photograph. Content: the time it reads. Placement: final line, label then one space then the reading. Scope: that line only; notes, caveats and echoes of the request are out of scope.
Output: 3:15
